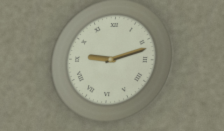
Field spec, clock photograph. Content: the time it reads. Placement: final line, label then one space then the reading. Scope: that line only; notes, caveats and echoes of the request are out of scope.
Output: 9:12
